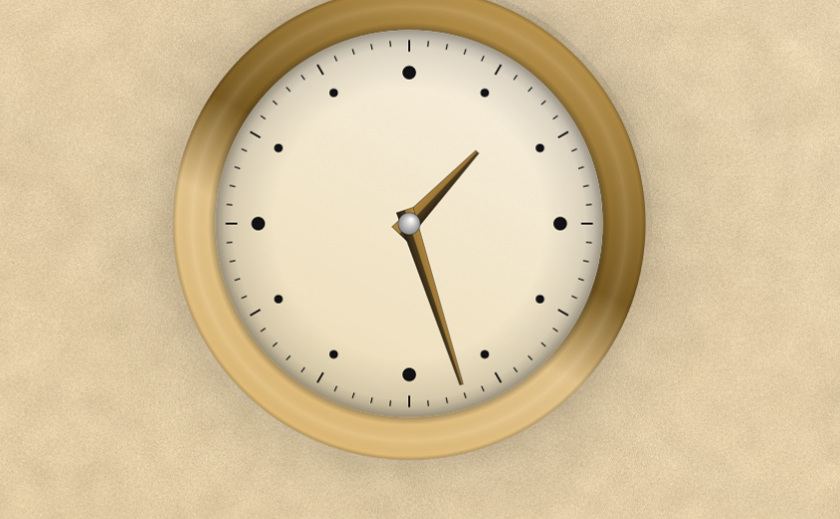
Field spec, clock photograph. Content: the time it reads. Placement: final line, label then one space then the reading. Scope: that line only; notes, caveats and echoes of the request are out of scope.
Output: 1:27
